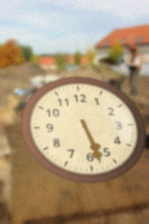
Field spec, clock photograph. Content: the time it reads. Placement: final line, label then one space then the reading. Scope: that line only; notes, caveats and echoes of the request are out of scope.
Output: 5:28
